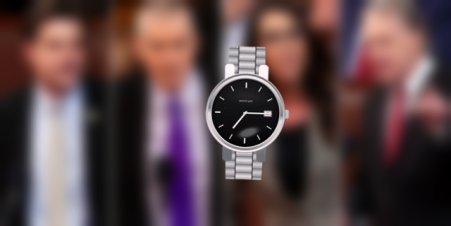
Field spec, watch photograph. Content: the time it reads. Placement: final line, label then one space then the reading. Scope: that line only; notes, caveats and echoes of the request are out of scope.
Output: 7:15
